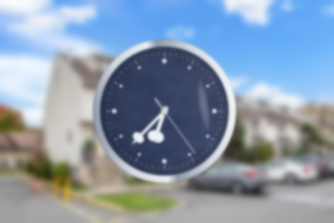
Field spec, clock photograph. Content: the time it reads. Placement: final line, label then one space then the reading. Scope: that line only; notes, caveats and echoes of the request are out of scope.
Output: 6:37:24
